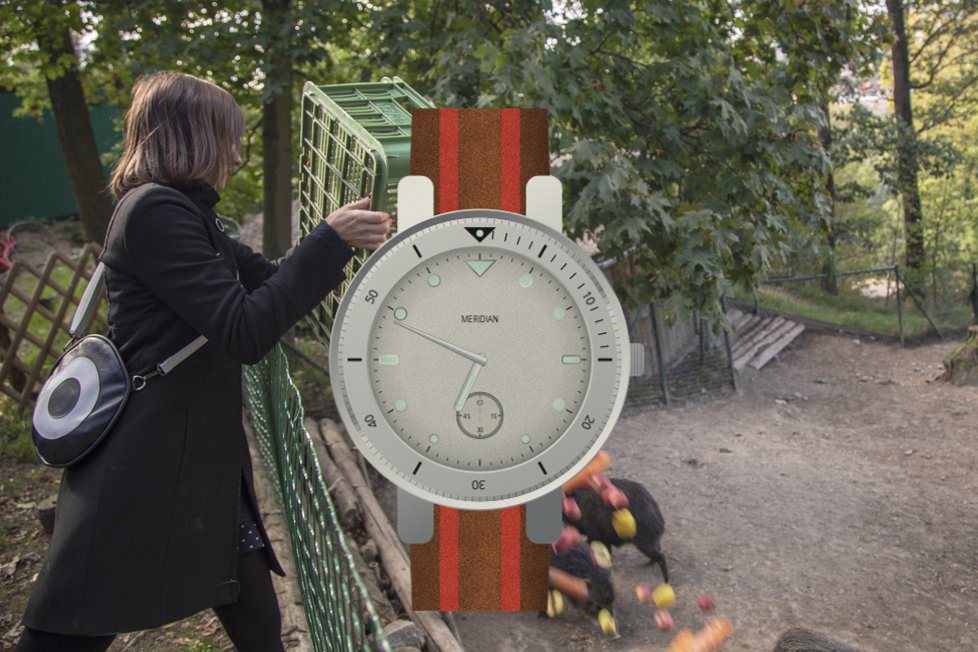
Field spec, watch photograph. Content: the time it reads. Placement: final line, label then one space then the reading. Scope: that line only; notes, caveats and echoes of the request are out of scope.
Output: 6:49
